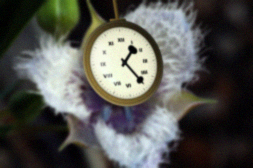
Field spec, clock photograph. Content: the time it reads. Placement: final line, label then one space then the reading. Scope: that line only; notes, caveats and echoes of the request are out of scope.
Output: 1:24
